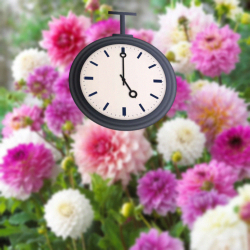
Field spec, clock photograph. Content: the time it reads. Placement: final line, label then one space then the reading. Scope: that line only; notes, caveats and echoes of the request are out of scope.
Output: 5:00
